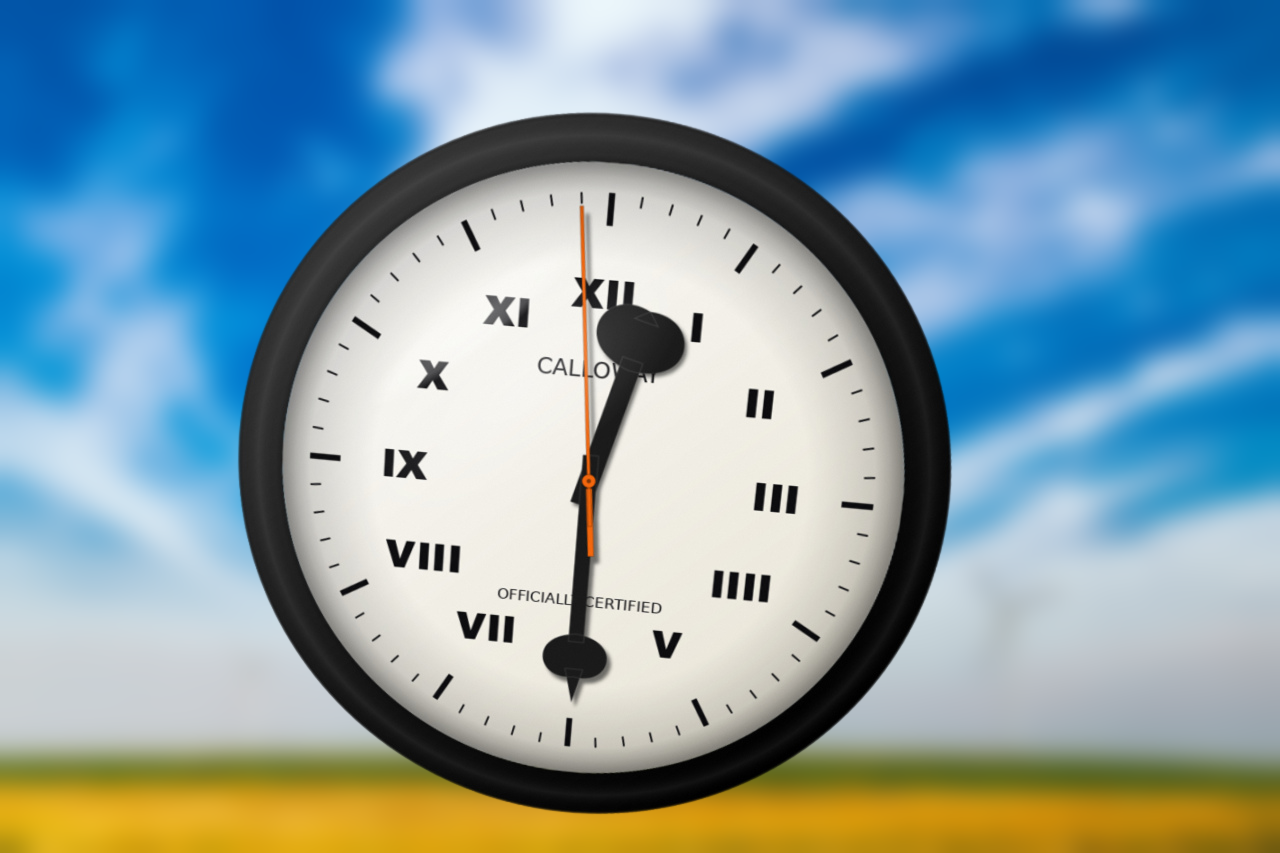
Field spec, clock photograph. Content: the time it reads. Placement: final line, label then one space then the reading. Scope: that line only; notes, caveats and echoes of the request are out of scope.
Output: 12:29:59
